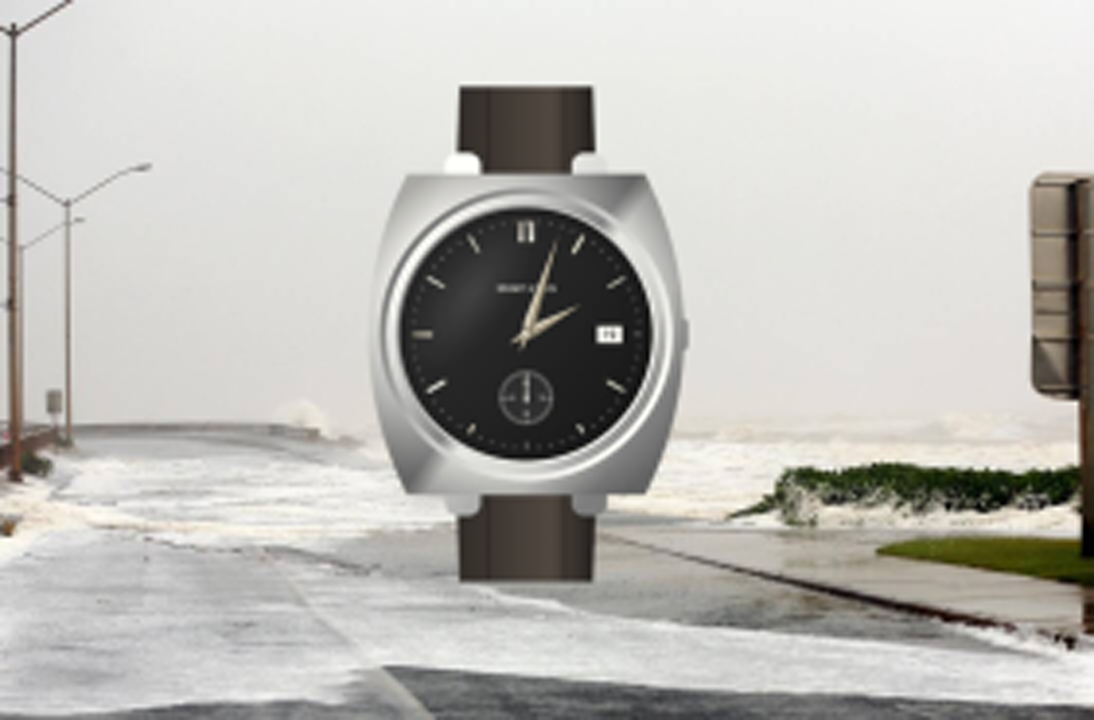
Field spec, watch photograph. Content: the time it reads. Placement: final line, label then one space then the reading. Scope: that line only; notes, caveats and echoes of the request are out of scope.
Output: 2:03
